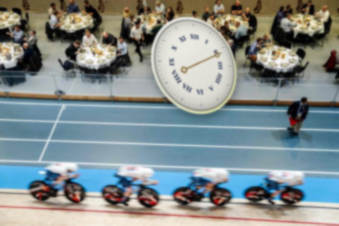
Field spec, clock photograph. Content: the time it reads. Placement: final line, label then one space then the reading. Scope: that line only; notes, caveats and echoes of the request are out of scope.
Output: 8:11
